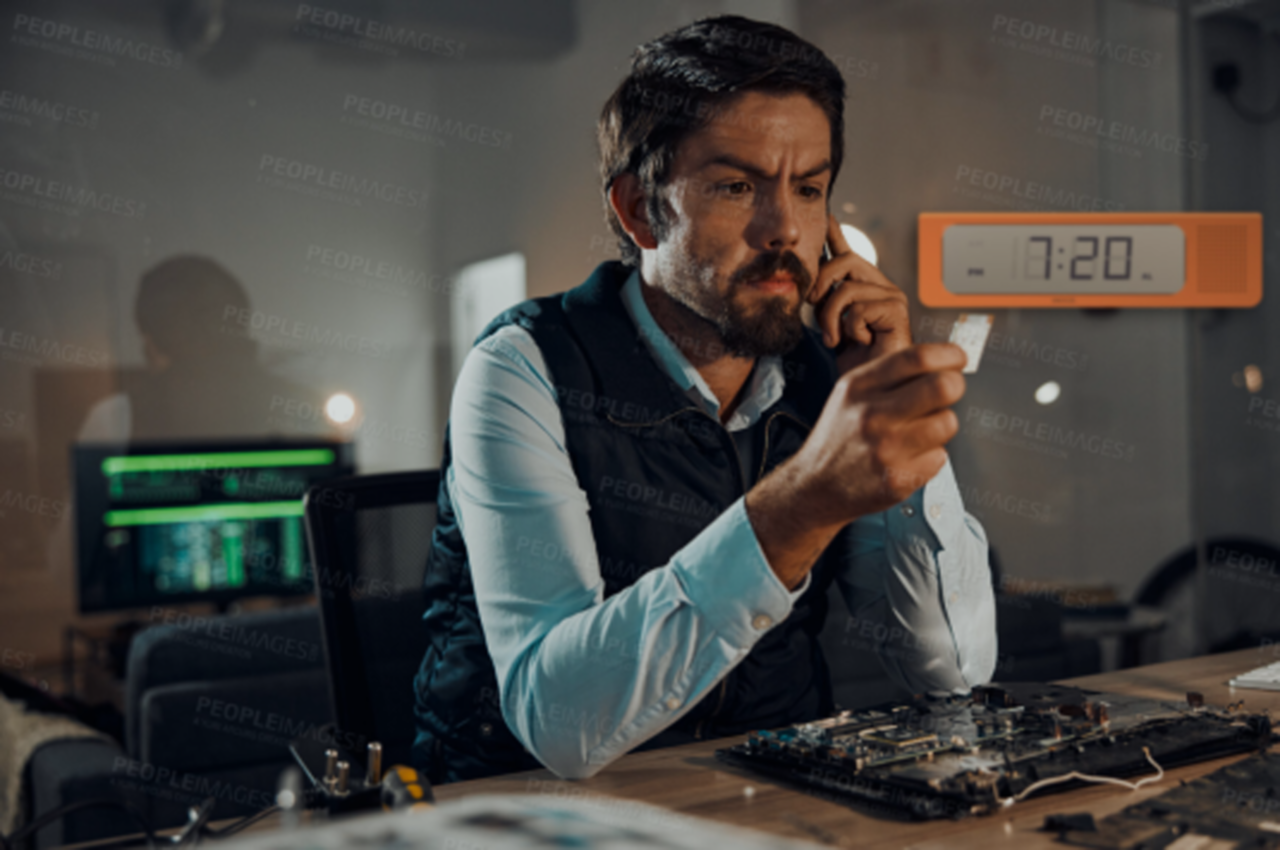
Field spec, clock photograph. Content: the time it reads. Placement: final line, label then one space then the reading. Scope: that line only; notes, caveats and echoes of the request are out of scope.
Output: 7:20
